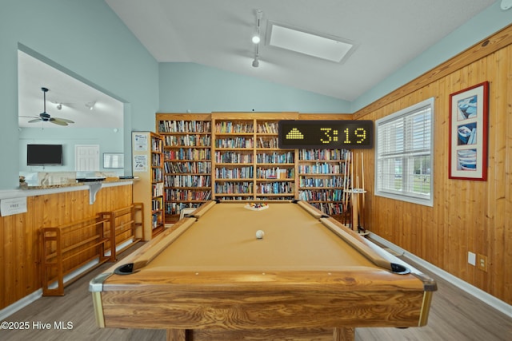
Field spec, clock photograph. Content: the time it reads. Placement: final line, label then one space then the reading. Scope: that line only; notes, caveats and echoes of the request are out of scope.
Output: 3:19
